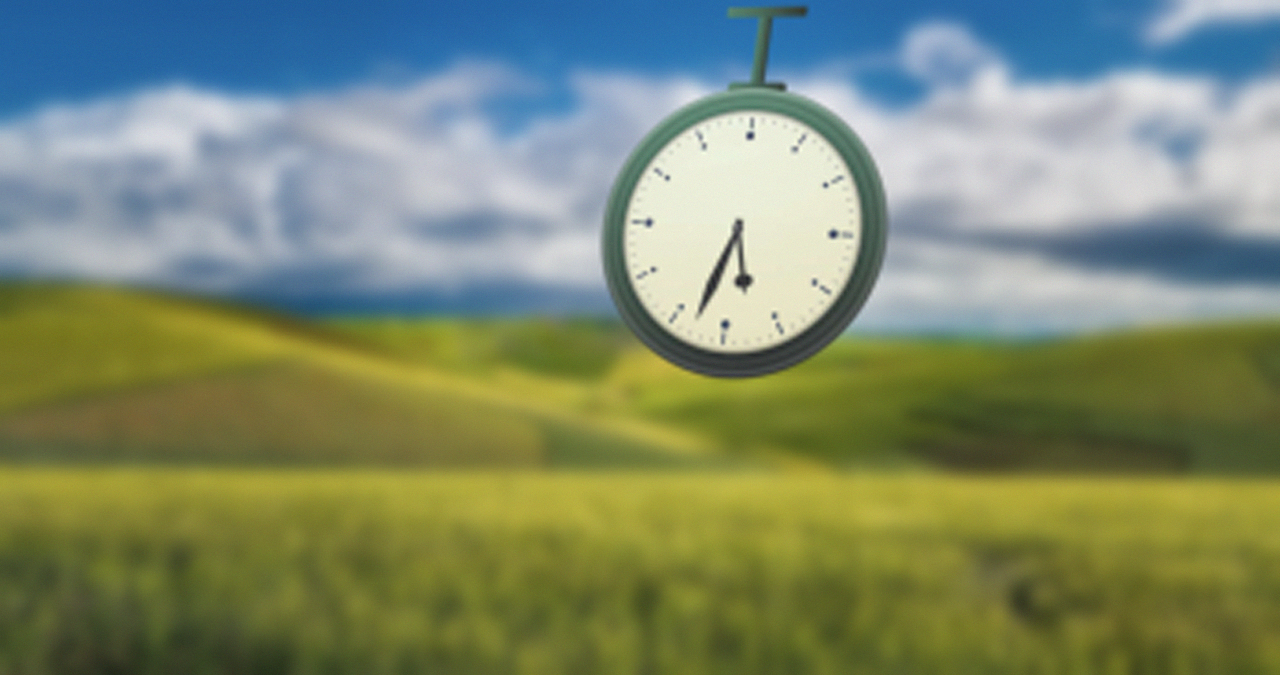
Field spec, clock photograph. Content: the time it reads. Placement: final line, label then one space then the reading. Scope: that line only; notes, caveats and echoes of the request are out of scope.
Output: 5:33
